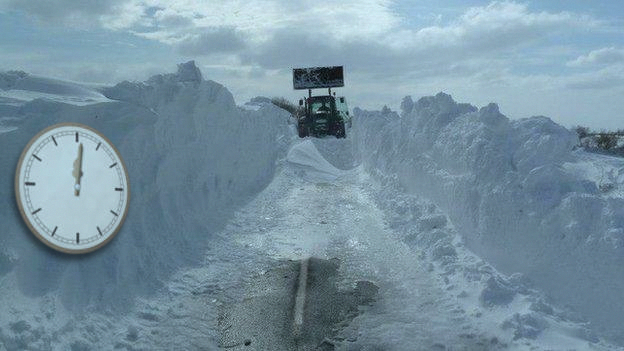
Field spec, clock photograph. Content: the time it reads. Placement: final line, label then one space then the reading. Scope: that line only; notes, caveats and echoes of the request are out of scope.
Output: 12:01
